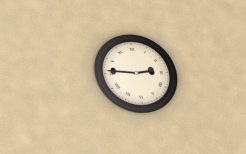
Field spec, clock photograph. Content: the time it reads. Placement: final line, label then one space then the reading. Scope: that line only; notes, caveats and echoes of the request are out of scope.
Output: 2:46
